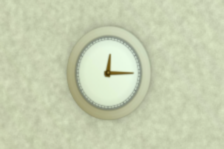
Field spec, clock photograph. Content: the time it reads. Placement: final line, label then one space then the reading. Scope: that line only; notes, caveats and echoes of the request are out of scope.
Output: 12:15
